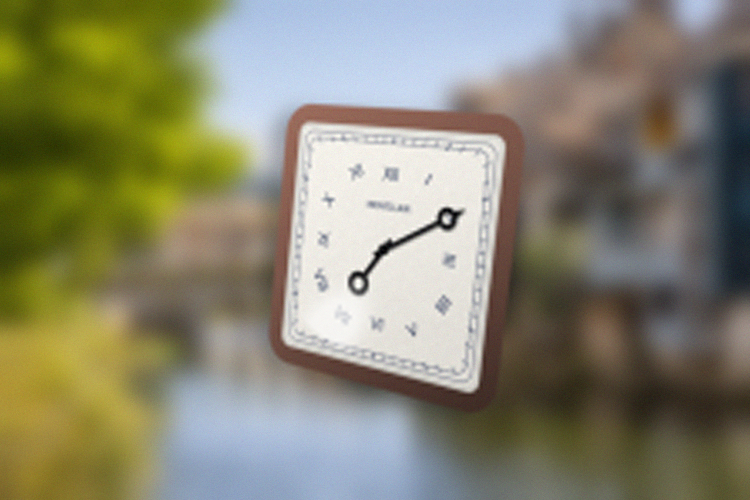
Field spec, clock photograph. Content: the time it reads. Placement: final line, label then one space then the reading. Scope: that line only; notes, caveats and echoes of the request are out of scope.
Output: 7:10
